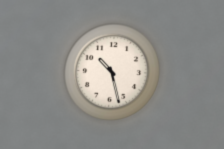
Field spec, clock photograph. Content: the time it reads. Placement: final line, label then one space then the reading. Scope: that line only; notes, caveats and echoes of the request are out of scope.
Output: 10:27
